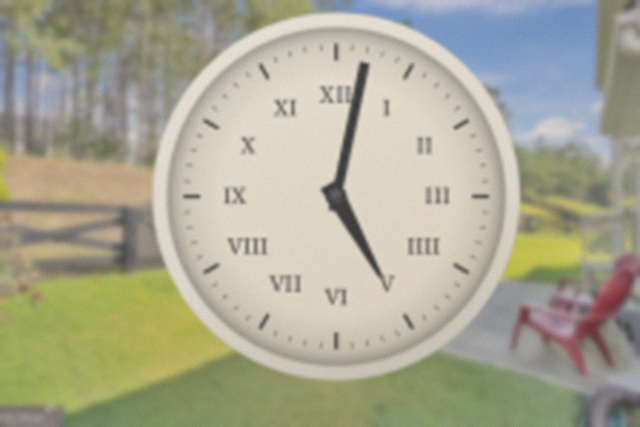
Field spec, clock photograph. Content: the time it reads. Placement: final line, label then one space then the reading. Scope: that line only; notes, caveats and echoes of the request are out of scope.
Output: 5:02
